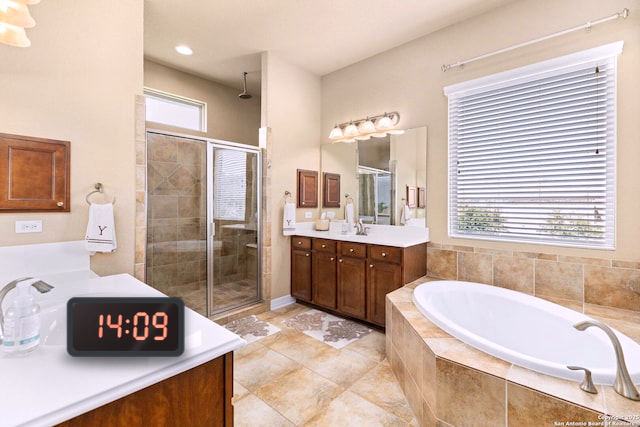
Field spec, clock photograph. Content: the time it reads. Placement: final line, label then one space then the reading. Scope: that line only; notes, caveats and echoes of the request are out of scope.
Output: 14:09
